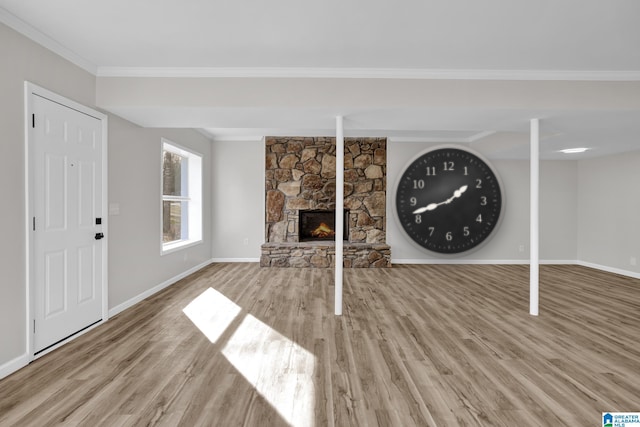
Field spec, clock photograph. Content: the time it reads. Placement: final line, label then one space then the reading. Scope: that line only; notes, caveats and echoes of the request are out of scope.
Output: 1:42
